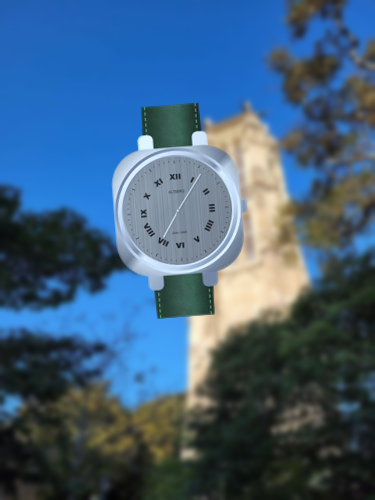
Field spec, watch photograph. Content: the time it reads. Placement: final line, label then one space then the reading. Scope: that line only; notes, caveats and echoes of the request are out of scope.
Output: 7:06
